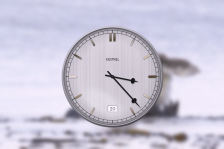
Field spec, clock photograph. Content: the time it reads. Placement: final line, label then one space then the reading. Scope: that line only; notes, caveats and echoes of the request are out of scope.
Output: 3:23
